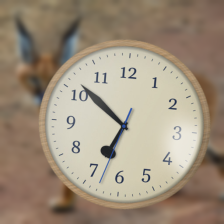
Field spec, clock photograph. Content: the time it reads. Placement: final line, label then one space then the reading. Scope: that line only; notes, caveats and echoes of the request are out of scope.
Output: 6:51:33
